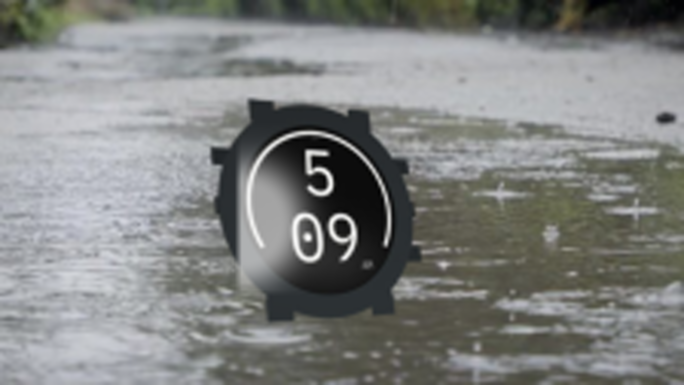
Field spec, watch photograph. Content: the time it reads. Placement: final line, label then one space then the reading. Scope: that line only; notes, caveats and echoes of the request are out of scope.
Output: 5:09
